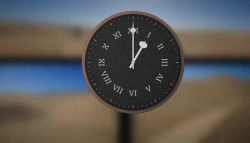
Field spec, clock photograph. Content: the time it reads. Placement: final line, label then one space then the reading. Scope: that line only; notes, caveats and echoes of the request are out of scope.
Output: 1:00
